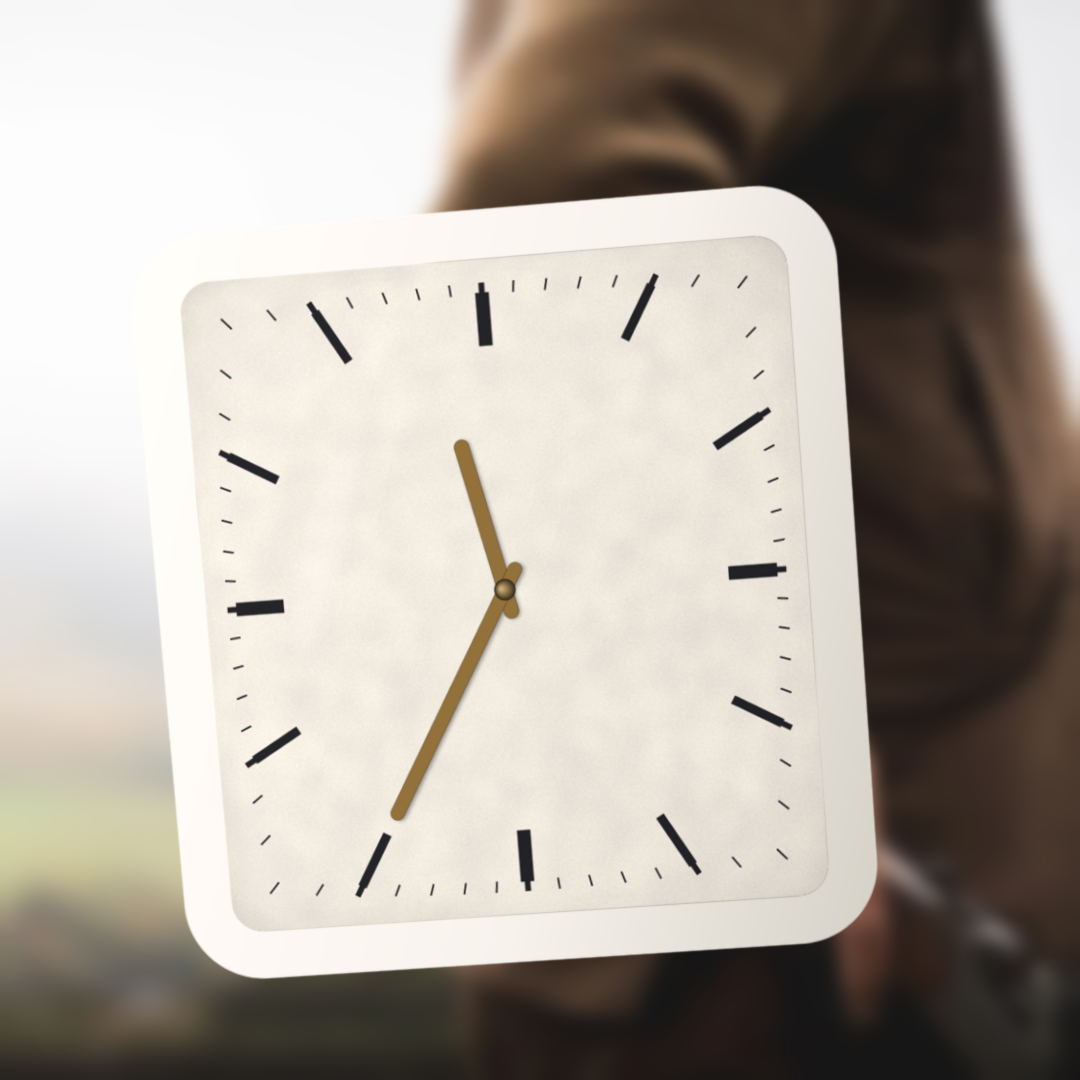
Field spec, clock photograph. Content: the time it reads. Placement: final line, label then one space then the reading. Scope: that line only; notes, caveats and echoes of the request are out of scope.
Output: 11:35
